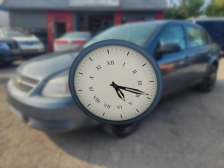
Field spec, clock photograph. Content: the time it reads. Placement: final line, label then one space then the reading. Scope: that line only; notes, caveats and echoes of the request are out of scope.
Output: 5:19
